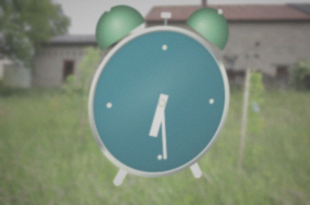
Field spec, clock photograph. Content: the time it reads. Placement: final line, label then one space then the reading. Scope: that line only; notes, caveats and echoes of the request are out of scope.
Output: 6:29
